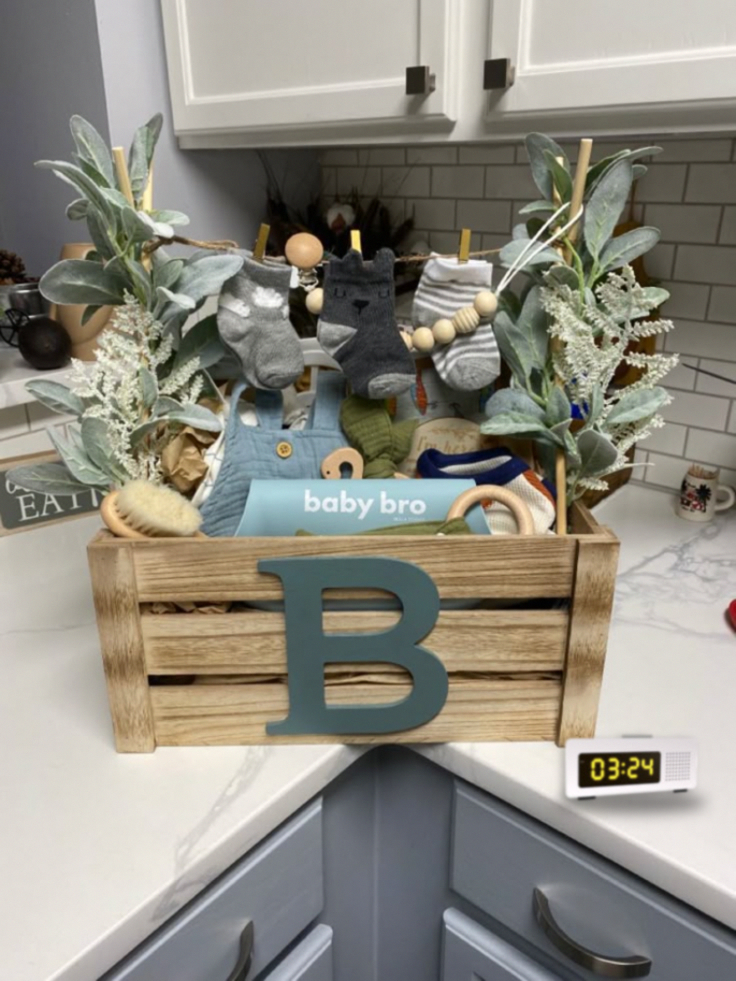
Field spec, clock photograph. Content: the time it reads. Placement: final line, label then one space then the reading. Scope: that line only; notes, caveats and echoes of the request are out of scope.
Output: 3:24
